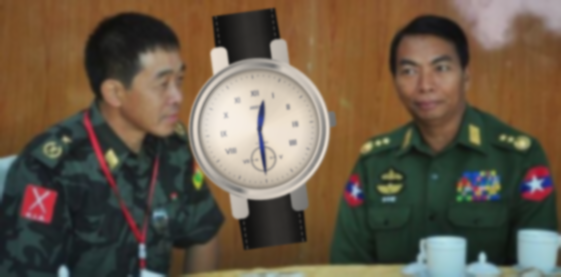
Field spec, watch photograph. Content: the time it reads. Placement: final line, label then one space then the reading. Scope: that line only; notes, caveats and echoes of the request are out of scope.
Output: 12:30
